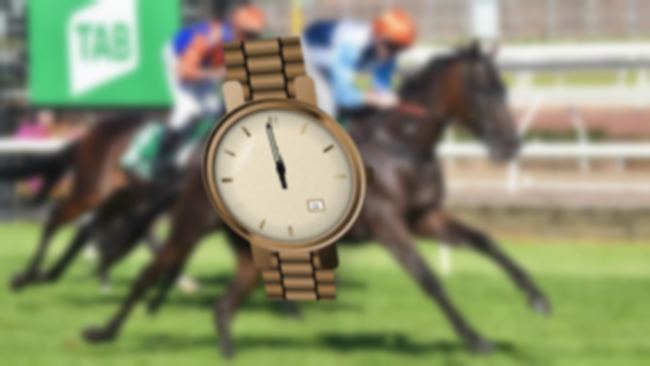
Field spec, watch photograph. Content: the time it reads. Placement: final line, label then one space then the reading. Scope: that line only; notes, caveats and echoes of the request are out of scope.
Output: 11:59
